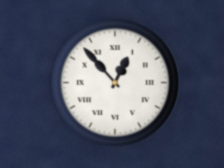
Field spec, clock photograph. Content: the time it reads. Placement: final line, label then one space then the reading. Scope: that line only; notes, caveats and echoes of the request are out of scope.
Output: 12:53
